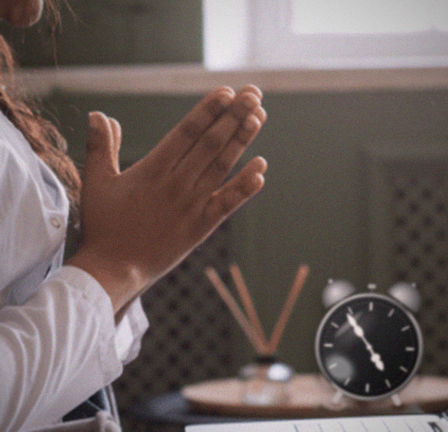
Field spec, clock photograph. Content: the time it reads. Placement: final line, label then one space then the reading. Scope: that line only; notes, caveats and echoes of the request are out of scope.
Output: 4:54
